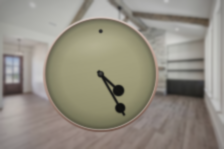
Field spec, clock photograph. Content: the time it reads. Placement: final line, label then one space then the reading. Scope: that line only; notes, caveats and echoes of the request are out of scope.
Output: 4:25
